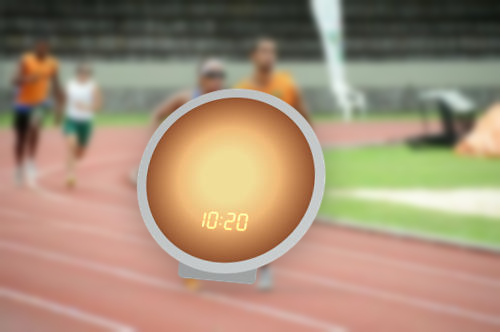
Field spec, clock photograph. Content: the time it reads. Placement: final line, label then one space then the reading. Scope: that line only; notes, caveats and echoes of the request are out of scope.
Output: 10:20
